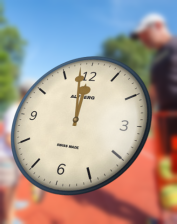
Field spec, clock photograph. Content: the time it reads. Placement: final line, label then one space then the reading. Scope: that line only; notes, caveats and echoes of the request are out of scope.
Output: 11:58
